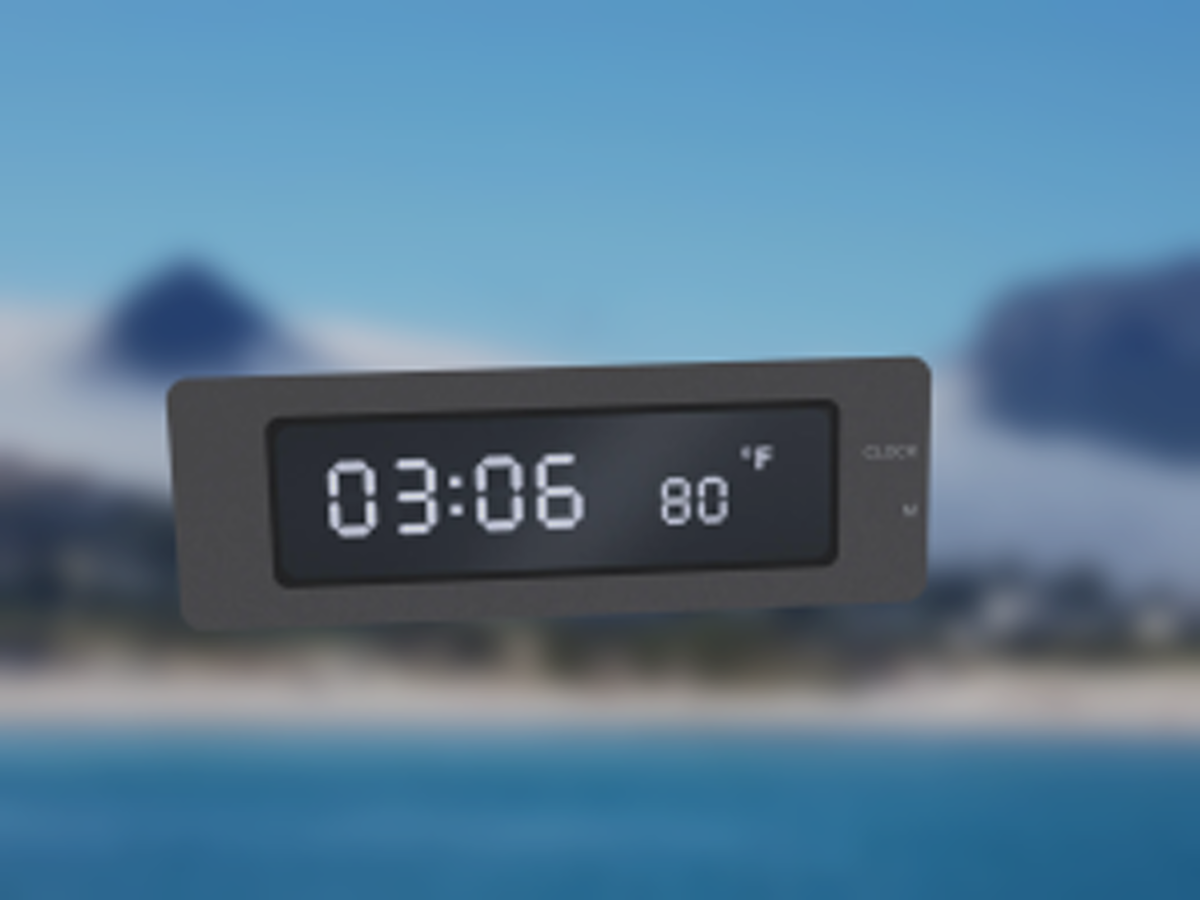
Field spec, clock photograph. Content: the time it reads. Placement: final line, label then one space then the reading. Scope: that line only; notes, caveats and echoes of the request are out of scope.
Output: 3:06
